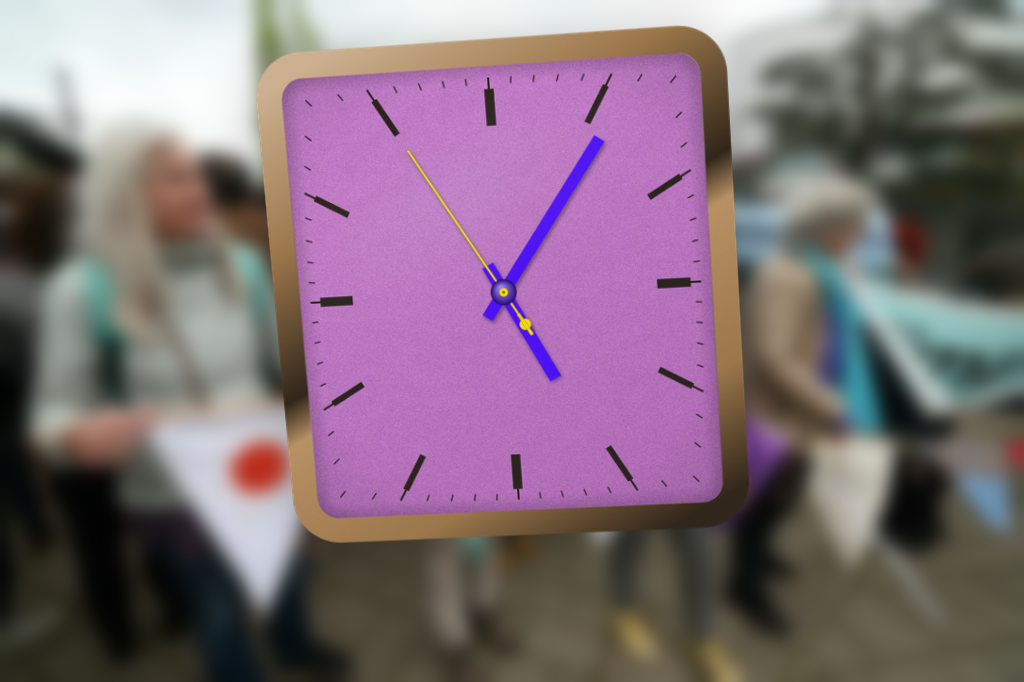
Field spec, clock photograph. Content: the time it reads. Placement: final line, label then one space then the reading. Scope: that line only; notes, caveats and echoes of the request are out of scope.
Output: 5:05:55
